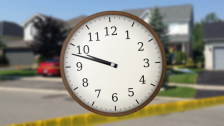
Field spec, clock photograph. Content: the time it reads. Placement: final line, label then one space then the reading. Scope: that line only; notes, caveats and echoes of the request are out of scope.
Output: 9:48
